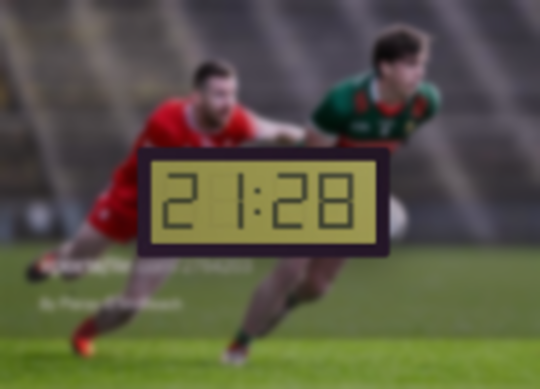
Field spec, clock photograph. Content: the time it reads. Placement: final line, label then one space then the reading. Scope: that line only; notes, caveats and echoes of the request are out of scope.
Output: 21:28
